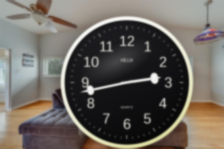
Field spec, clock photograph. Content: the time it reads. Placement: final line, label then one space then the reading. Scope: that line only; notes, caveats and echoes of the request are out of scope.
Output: 2:43
